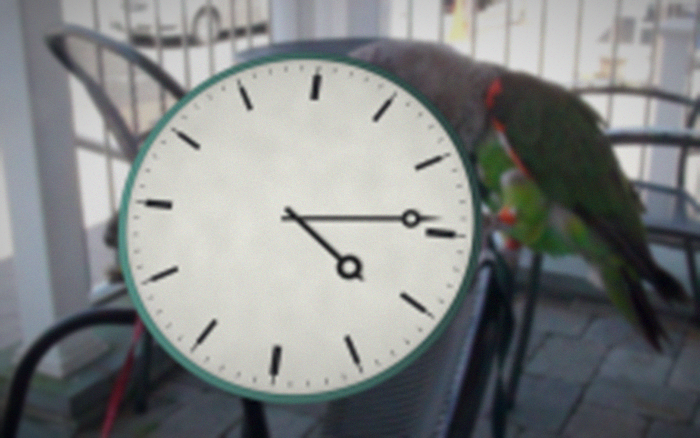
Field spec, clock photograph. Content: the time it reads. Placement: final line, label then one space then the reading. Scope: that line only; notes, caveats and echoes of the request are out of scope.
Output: 4:14
